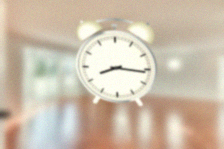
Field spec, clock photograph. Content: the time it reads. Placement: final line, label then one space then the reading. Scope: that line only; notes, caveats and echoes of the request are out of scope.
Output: 8:16
